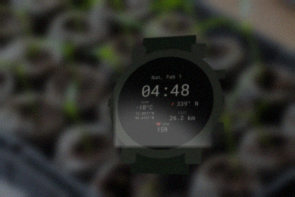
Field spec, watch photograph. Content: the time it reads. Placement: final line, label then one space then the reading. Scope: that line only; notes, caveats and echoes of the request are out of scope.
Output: 4:48
